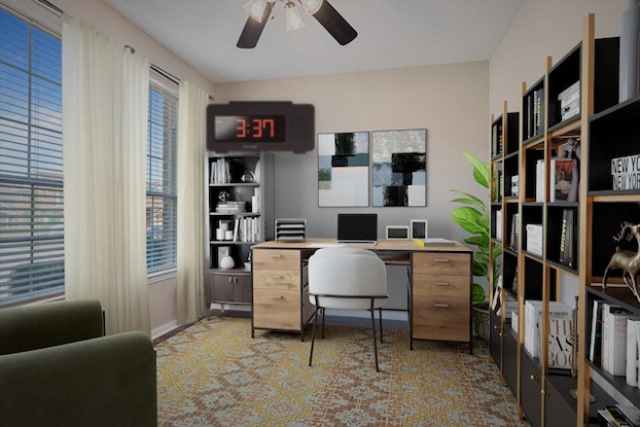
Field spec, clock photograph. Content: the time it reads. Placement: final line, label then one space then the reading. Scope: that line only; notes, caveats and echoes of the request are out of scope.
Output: 3:37
